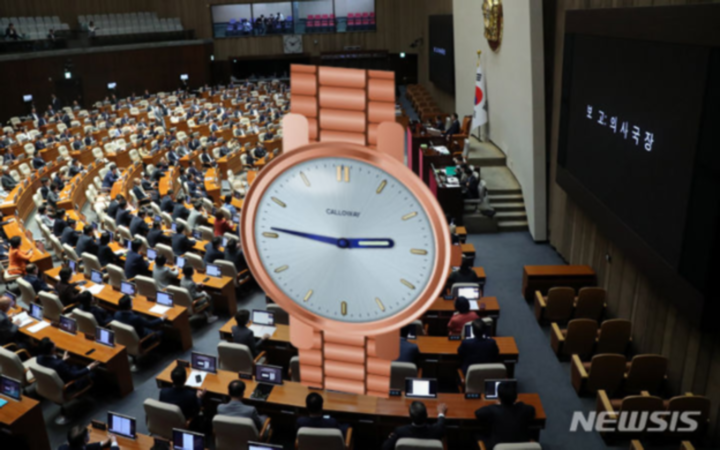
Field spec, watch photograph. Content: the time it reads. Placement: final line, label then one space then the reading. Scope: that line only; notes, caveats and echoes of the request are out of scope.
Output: 2:46
